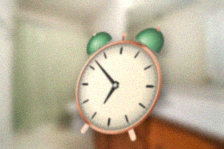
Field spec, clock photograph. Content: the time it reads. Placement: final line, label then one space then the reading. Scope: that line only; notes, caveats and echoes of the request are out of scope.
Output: 6:52
